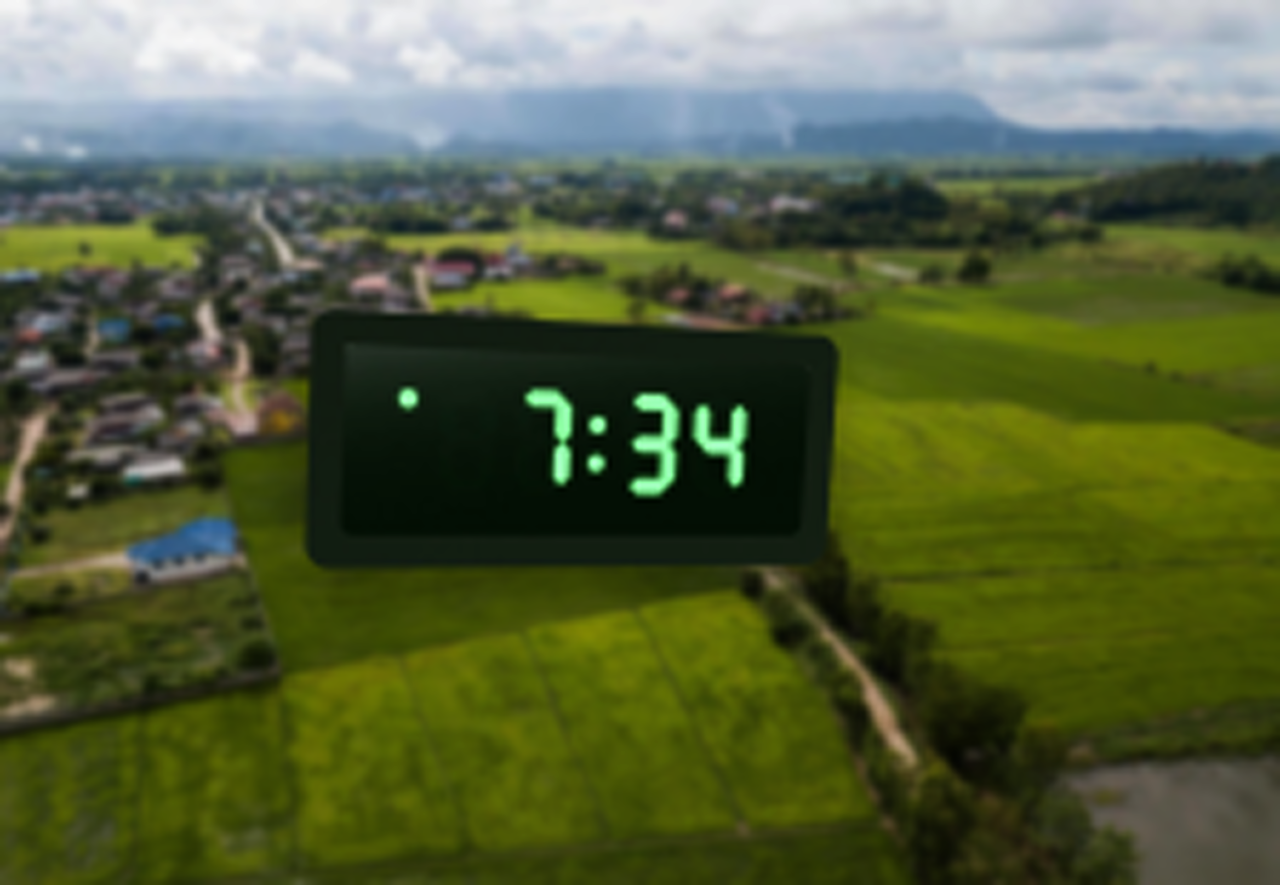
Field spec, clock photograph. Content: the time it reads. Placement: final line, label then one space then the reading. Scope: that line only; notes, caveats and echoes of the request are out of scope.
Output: 7:34
